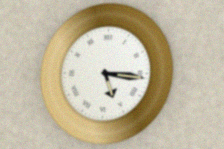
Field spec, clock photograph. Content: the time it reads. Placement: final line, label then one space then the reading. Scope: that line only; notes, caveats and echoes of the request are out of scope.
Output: 5:16
